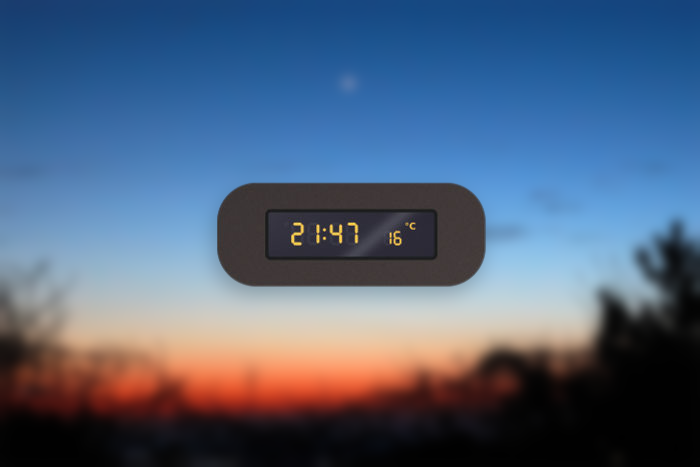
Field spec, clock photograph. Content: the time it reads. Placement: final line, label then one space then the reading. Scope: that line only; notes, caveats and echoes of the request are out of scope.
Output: 21:47
